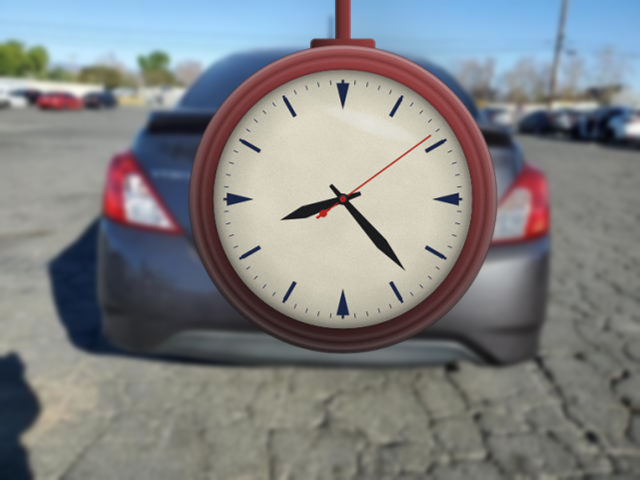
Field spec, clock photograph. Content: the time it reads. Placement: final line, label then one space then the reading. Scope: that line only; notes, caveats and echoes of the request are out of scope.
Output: 8:23:09
